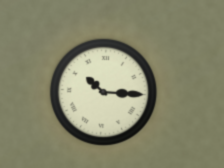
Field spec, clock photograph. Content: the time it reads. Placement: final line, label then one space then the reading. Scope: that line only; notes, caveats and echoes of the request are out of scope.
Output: 10:15
